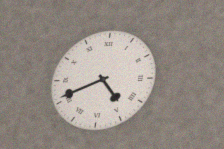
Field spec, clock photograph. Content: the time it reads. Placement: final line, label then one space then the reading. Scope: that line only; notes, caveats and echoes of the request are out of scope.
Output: 4:41
